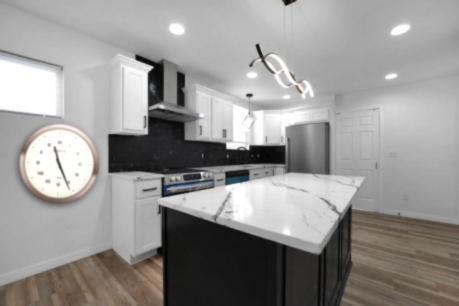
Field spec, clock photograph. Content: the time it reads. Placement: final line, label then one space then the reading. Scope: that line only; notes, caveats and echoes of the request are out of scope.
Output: 11:26
